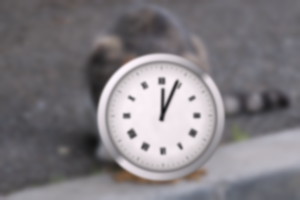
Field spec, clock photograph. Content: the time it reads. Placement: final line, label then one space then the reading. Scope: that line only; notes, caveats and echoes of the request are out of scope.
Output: 12:04
